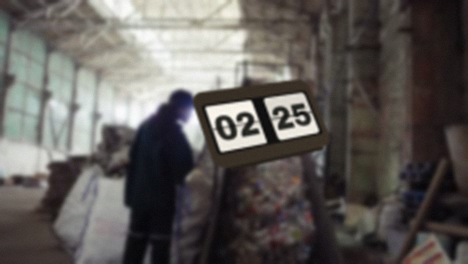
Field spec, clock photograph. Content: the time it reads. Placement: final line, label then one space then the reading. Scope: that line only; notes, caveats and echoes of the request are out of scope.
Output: 2:25
